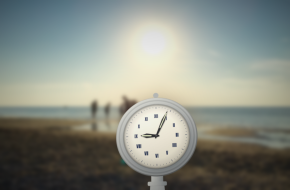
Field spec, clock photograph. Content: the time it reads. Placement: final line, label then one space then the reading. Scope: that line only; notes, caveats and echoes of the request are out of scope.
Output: 9:04
